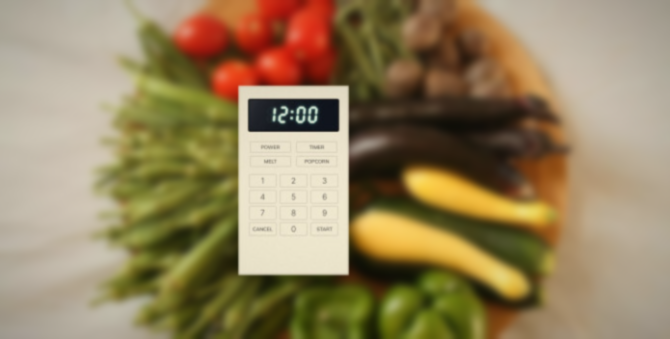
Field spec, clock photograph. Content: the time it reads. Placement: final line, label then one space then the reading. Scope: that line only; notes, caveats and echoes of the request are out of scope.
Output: 12:00
